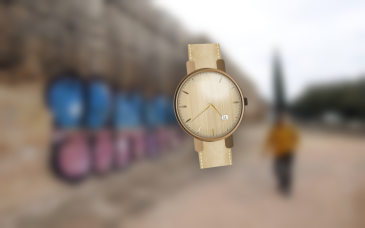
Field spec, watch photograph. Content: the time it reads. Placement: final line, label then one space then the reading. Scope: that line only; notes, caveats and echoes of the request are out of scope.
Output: 4:39
